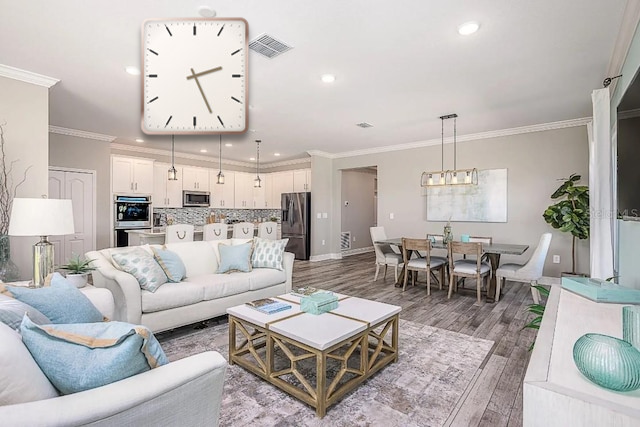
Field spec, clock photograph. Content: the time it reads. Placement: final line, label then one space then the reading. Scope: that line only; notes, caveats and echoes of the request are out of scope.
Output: 2:26
